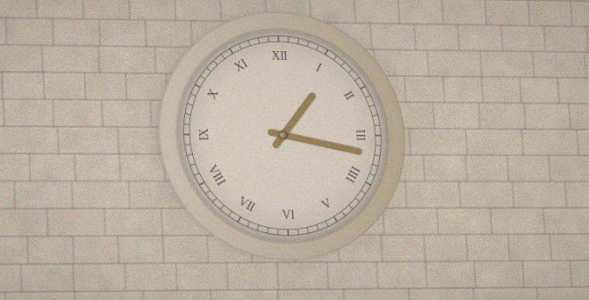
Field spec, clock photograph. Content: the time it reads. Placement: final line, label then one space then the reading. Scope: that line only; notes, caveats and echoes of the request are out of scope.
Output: 1:17
